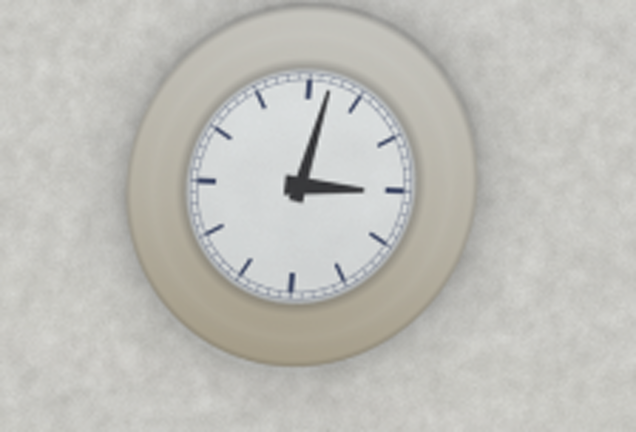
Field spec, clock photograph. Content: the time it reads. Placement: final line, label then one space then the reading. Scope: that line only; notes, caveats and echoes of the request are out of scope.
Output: 3:02
